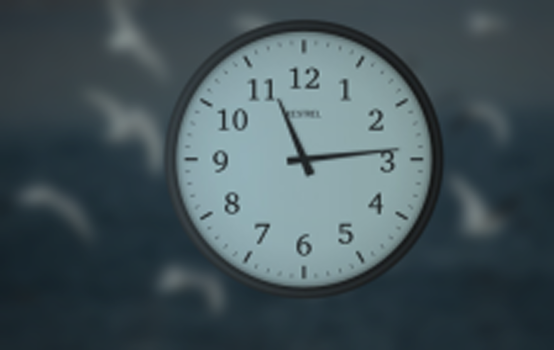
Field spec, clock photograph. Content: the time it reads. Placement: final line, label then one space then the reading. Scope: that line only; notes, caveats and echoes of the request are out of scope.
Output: 11:14
